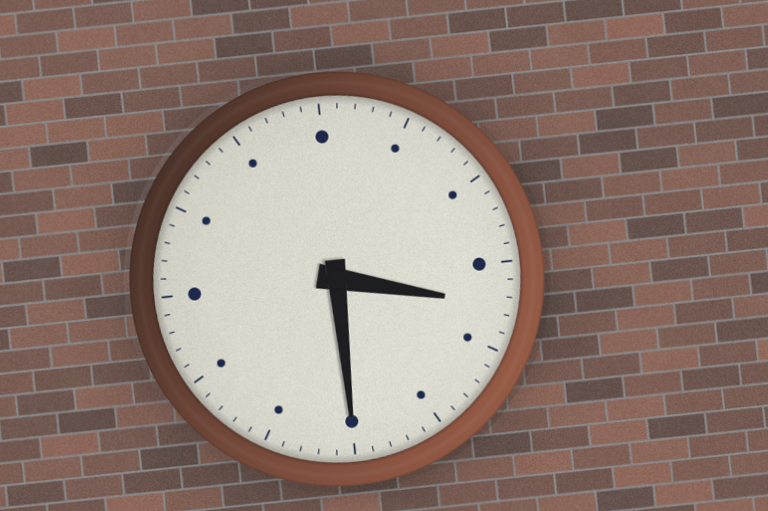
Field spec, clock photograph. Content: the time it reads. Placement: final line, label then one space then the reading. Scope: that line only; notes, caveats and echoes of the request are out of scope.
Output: 3:30
